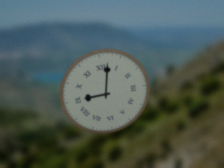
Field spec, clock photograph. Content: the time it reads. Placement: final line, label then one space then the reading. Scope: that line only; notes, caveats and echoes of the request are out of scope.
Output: 9:02
